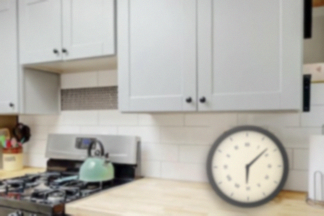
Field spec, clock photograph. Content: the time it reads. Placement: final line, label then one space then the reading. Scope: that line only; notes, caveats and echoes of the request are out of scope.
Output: 6:08
